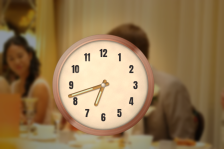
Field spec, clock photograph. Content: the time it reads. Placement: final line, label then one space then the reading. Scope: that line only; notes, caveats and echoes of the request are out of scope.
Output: 6:42
